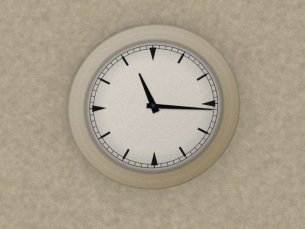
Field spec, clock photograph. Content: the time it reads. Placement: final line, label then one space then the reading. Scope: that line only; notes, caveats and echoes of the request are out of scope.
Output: 11:16
